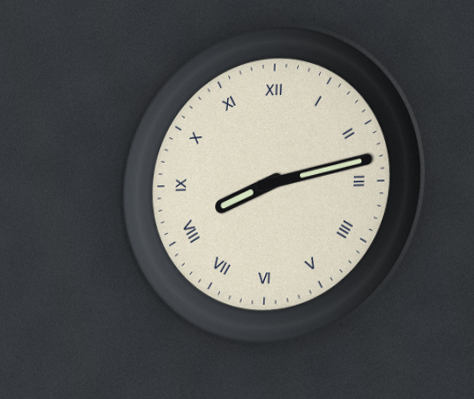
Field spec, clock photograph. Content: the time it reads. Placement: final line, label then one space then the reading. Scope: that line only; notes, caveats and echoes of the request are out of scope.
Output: 8:13
